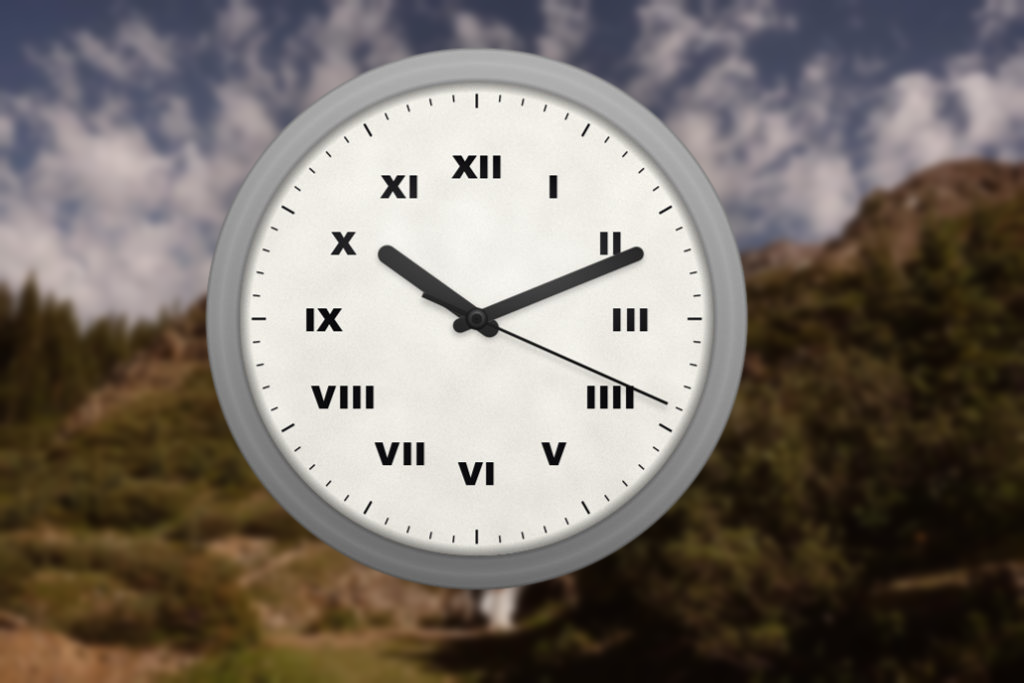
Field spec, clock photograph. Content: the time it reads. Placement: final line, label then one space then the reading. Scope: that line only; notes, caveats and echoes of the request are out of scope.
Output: 10:11:19
